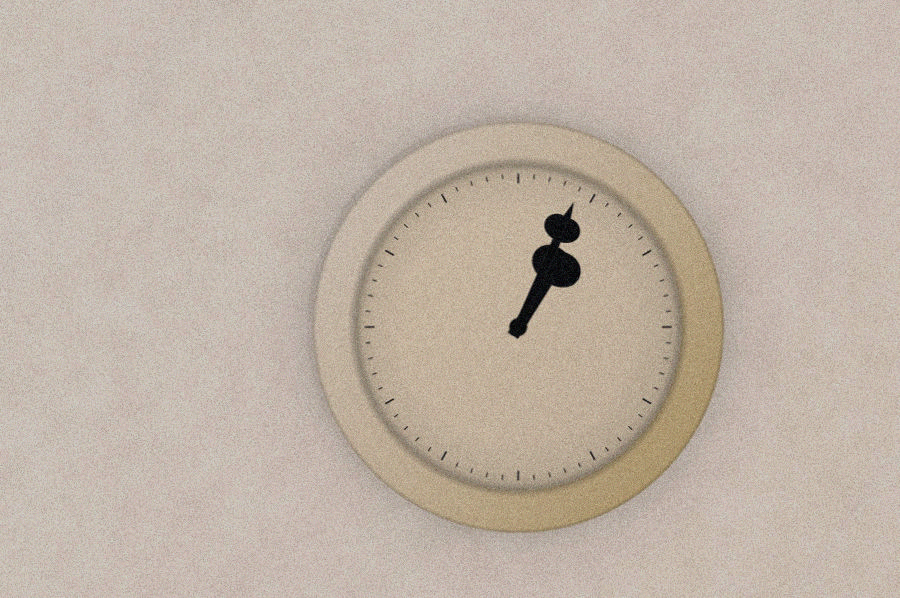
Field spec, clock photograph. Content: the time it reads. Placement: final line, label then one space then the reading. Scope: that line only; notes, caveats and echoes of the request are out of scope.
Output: 1:04
